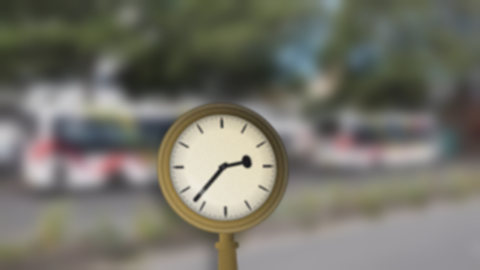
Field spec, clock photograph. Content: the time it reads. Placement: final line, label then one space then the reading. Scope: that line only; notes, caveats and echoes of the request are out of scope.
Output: 2:37
